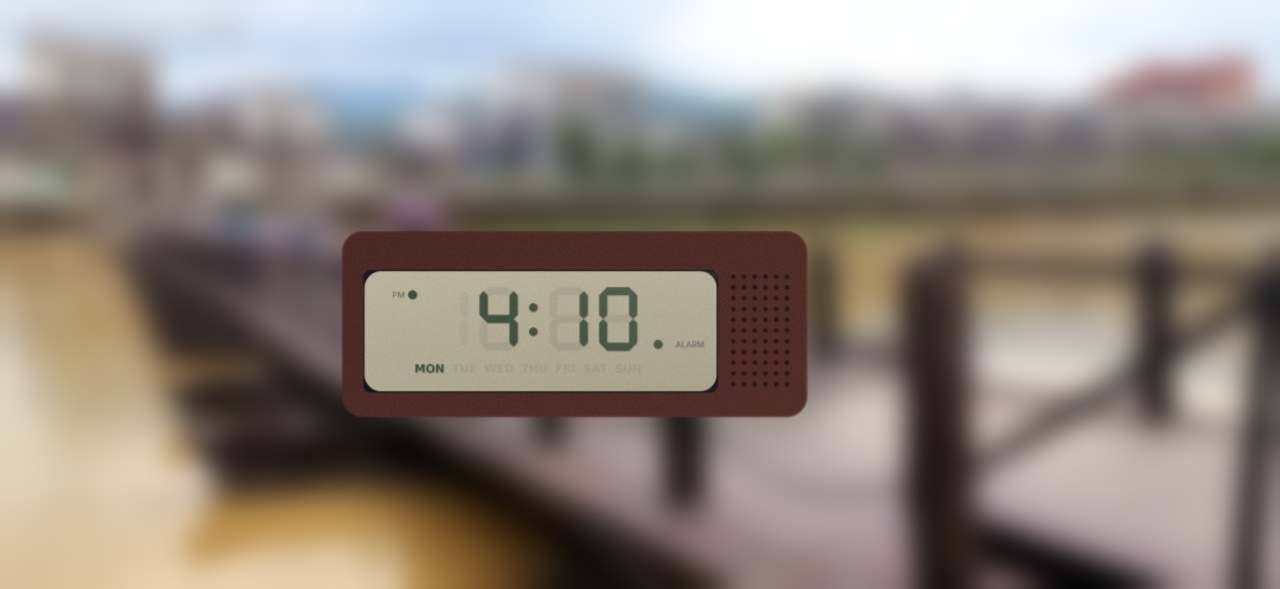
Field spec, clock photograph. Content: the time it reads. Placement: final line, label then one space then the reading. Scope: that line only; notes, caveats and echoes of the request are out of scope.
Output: 4:10
